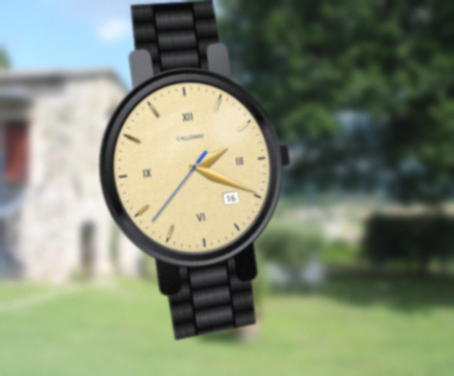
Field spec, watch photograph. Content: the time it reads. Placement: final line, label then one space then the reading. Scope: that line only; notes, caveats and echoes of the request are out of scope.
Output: 2:19:38
